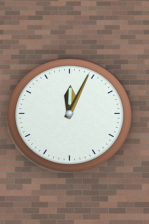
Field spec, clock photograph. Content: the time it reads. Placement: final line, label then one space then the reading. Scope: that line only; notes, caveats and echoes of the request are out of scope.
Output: 12:04
